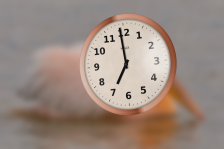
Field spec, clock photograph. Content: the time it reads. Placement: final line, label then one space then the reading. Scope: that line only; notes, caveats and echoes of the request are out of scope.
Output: 6:59
